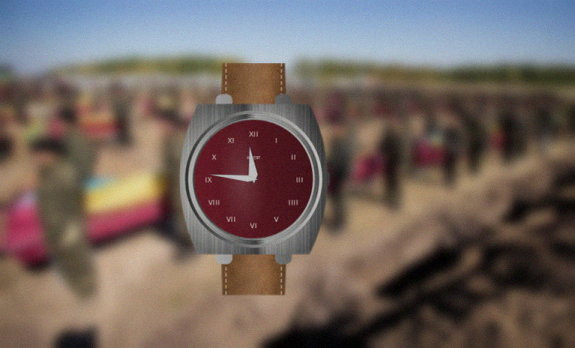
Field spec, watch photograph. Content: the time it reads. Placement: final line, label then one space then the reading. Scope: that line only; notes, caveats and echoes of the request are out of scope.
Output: 11:46
